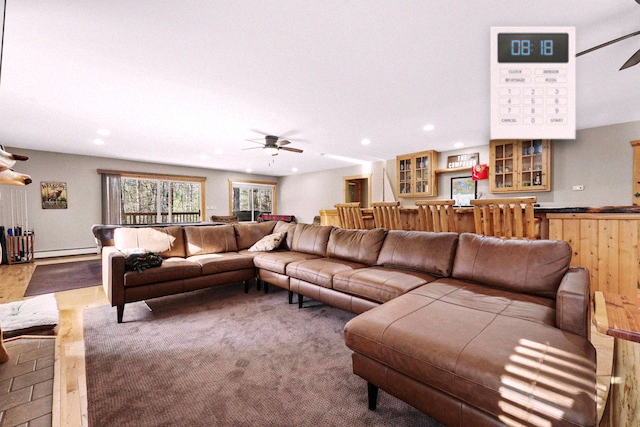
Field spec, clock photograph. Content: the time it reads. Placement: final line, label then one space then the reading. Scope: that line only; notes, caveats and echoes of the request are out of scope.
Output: 8:18
